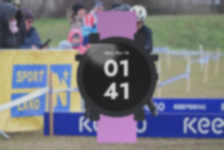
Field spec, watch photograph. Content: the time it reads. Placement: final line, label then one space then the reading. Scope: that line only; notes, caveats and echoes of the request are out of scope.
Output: 1:41
